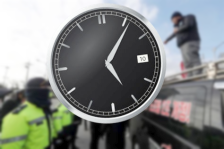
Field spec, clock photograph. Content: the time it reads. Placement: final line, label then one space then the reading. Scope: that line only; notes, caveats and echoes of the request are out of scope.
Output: 5:06
